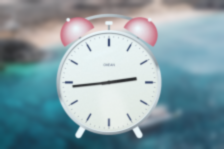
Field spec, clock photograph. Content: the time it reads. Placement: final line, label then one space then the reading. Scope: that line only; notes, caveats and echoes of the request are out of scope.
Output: 2:44
